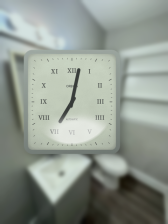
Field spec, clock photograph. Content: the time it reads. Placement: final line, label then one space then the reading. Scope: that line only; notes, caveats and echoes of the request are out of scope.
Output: 7:02
